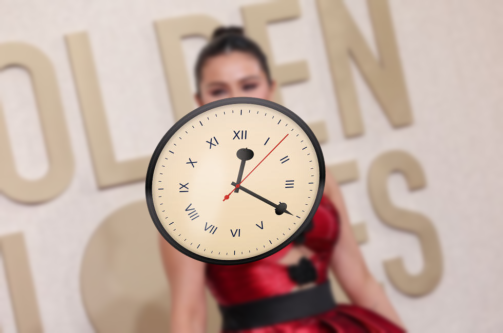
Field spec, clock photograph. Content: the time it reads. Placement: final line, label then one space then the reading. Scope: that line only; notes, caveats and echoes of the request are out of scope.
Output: 12:20:07
